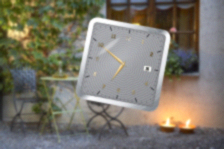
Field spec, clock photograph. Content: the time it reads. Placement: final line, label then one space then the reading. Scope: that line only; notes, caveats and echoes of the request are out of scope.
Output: 6:50
